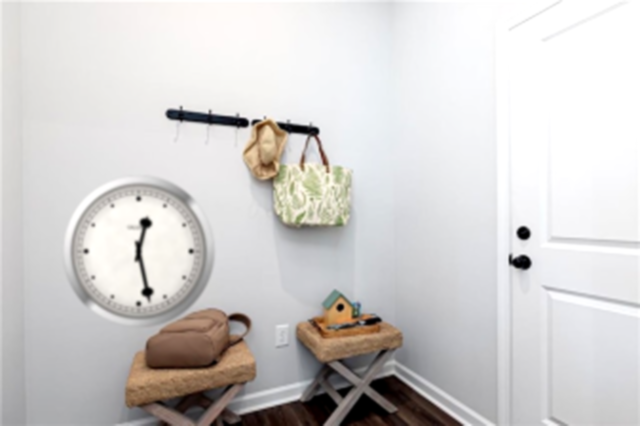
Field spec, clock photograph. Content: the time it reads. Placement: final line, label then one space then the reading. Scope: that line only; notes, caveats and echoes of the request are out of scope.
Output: 12:28
